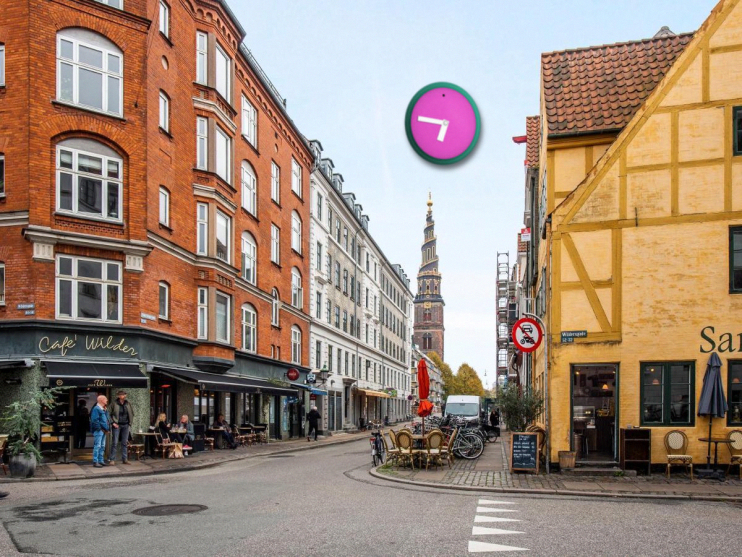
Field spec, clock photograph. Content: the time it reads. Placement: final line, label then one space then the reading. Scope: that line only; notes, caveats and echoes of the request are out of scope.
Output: 6:47
